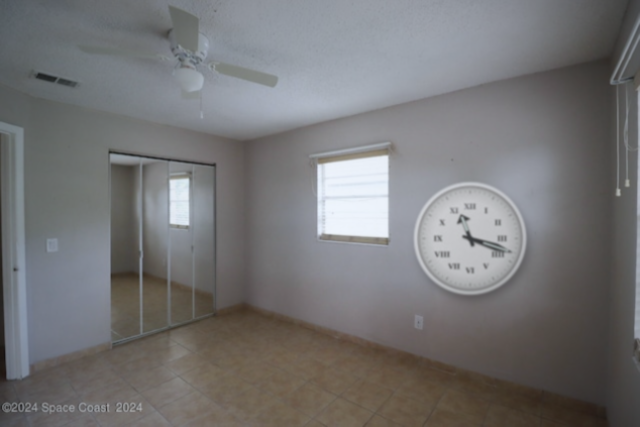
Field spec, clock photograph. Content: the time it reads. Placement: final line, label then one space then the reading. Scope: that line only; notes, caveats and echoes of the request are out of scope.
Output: 11:18
